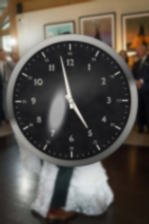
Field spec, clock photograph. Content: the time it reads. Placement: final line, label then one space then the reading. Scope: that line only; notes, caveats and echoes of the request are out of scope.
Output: 4:58
